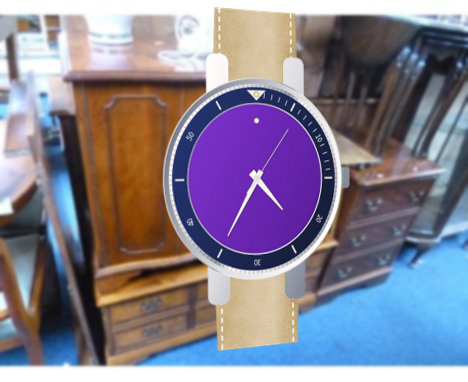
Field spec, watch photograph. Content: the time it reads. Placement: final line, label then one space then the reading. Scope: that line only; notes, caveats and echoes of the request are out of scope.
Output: 4:35:06
